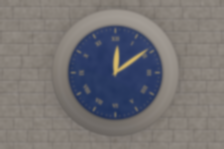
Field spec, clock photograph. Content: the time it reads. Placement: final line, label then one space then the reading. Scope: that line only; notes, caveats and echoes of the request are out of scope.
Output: 12:09
